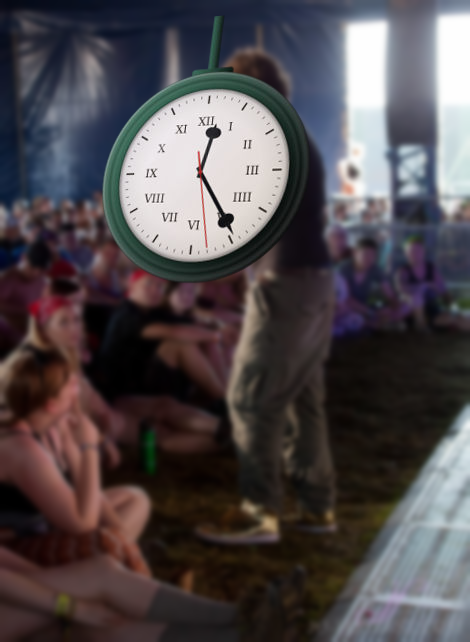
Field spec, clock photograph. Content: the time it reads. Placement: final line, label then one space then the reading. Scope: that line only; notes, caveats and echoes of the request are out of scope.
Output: 12:24:28
